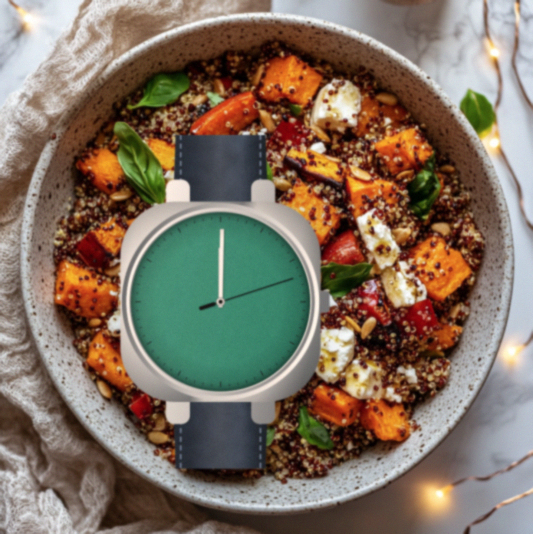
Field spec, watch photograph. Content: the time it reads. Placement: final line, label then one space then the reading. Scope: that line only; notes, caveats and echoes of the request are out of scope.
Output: 12:00:12
